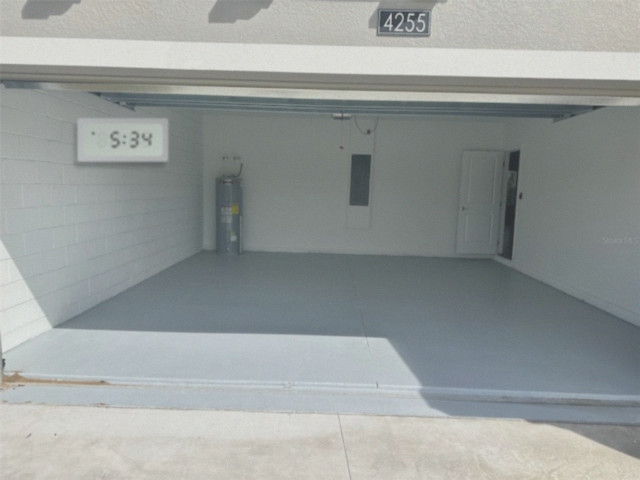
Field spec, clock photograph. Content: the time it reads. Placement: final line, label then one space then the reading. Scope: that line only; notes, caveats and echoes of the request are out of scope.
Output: 5:34
